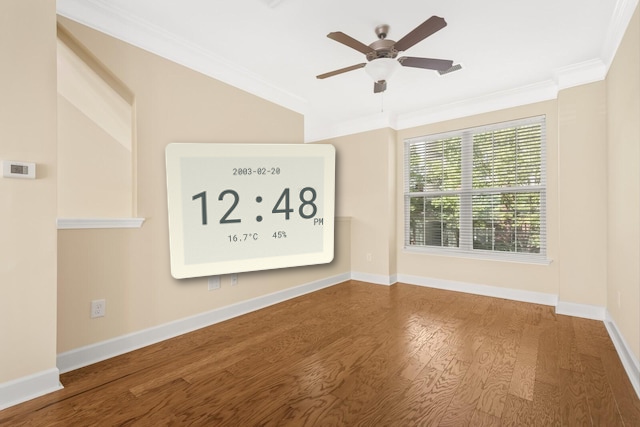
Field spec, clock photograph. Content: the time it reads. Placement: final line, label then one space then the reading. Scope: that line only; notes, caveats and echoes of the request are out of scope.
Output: 12:48
